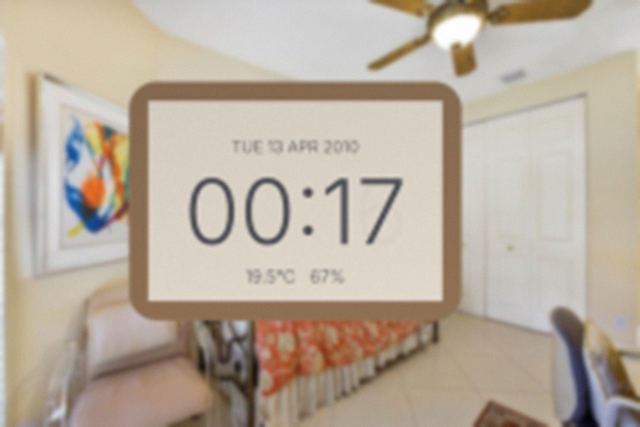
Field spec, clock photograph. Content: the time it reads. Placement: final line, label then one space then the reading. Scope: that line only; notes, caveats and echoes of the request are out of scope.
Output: 0:17
